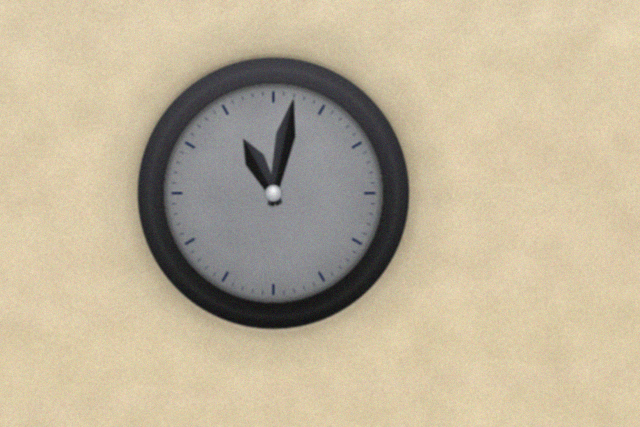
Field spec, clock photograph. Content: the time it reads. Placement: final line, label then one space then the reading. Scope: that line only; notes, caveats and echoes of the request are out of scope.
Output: 11:02
